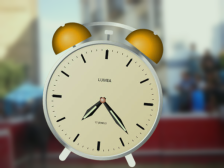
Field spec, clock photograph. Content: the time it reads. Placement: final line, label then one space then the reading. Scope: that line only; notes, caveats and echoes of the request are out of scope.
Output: 7:23
